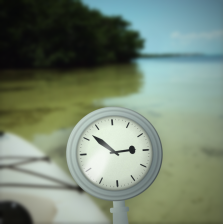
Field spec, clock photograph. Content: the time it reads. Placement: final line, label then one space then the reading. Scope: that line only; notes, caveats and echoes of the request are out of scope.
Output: 2:52
